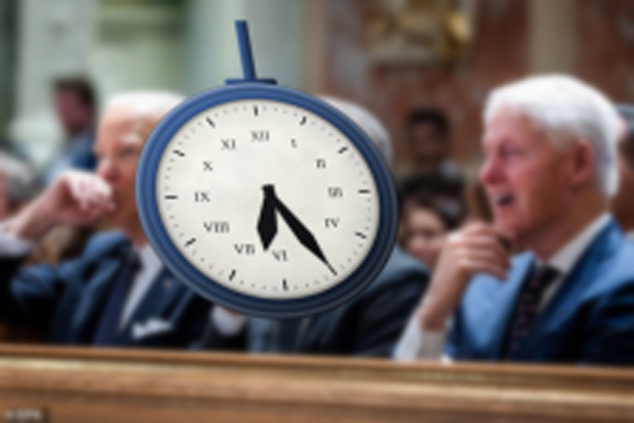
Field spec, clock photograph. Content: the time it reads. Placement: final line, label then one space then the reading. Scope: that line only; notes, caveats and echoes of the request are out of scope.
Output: 6:25
